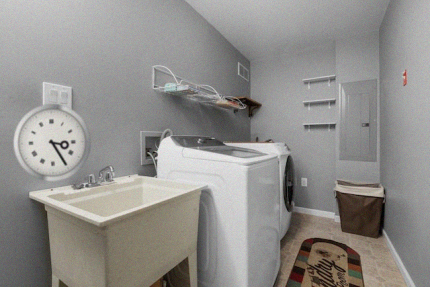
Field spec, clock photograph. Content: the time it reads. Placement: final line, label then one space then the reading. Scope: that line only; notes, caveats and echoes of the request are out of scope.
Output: 3:25
